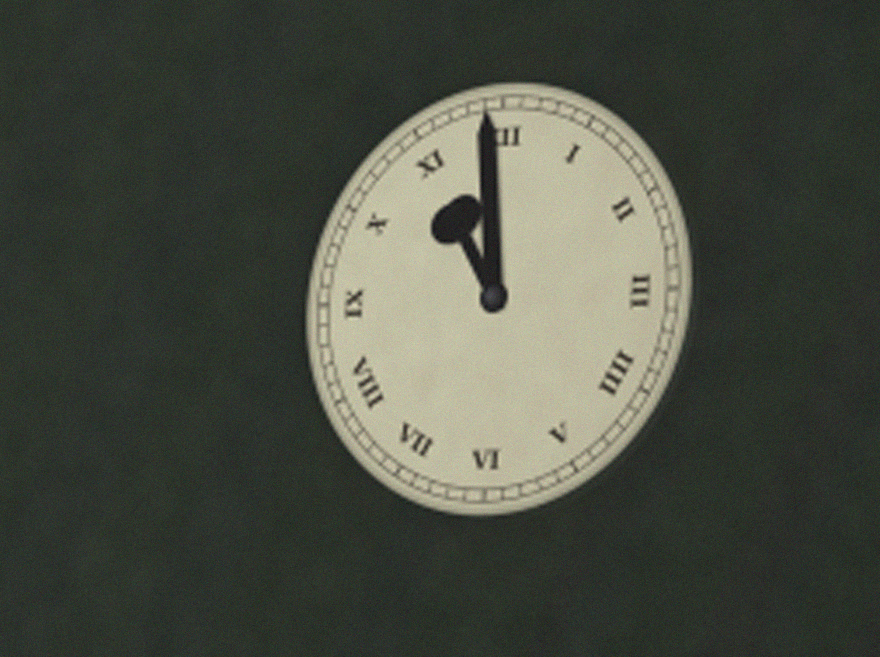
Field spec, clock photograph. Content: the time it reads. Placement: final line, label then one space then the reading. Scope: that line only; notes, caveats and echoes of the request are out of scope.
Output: 10:59
